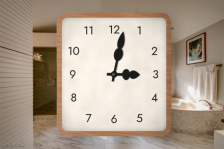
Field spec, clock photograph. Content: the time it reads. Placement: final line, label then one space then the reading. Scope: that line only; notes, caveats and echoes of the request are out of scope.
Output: 3:02
